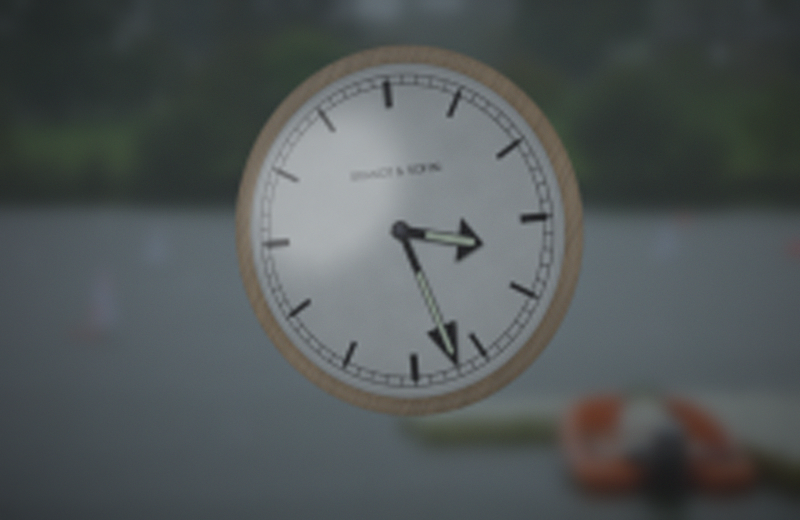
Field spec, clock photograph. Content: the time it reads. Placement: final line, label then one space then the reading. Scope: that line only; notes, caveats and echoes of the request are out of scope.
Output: 3:27
